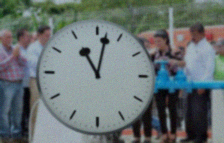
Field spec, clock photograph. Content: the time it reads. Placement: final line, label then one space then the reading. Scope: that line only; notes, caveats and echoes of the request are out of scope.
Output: 11:02
